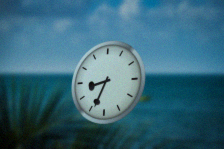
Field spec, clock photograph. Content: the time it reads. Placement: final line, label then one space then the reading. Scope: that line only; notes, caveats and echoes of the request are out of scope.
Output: 8:34
